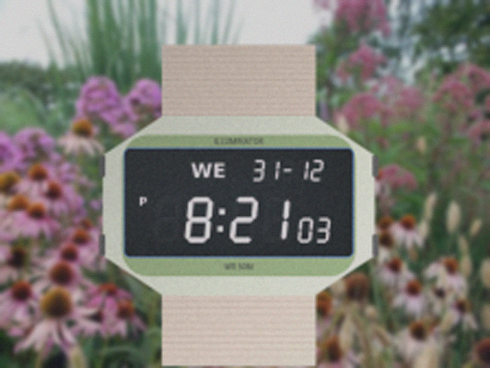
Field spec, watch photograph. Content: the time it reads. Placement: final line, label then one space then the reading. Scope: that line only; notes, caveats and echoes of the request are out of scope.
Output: 8:21:03
